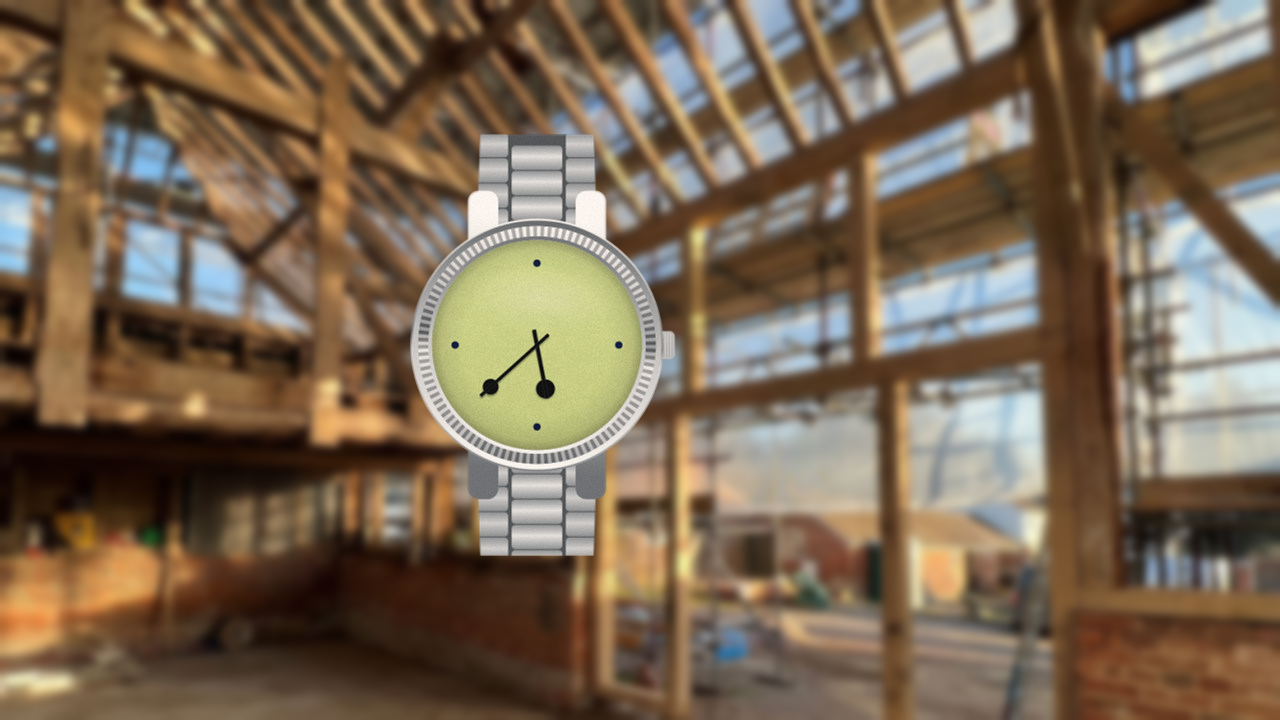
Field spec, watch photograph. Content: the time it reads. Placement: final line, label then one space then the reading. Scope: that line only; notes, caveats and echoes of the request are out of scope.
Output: 5:38
